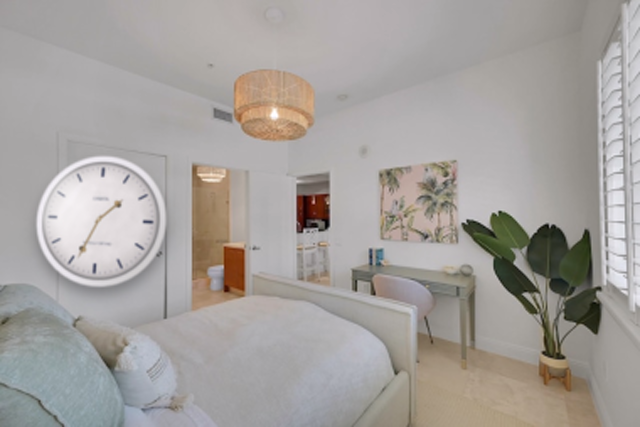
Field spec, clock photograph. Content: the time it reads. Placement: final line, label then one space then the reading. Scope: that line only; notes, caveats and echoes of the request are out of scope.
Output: 1:34
